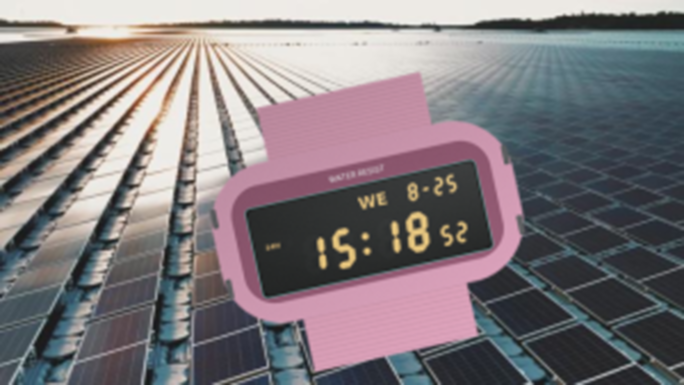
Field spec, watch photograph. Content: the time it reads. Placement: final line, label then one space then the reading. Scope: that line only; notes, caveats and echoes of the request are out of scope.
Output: 15:18:52
